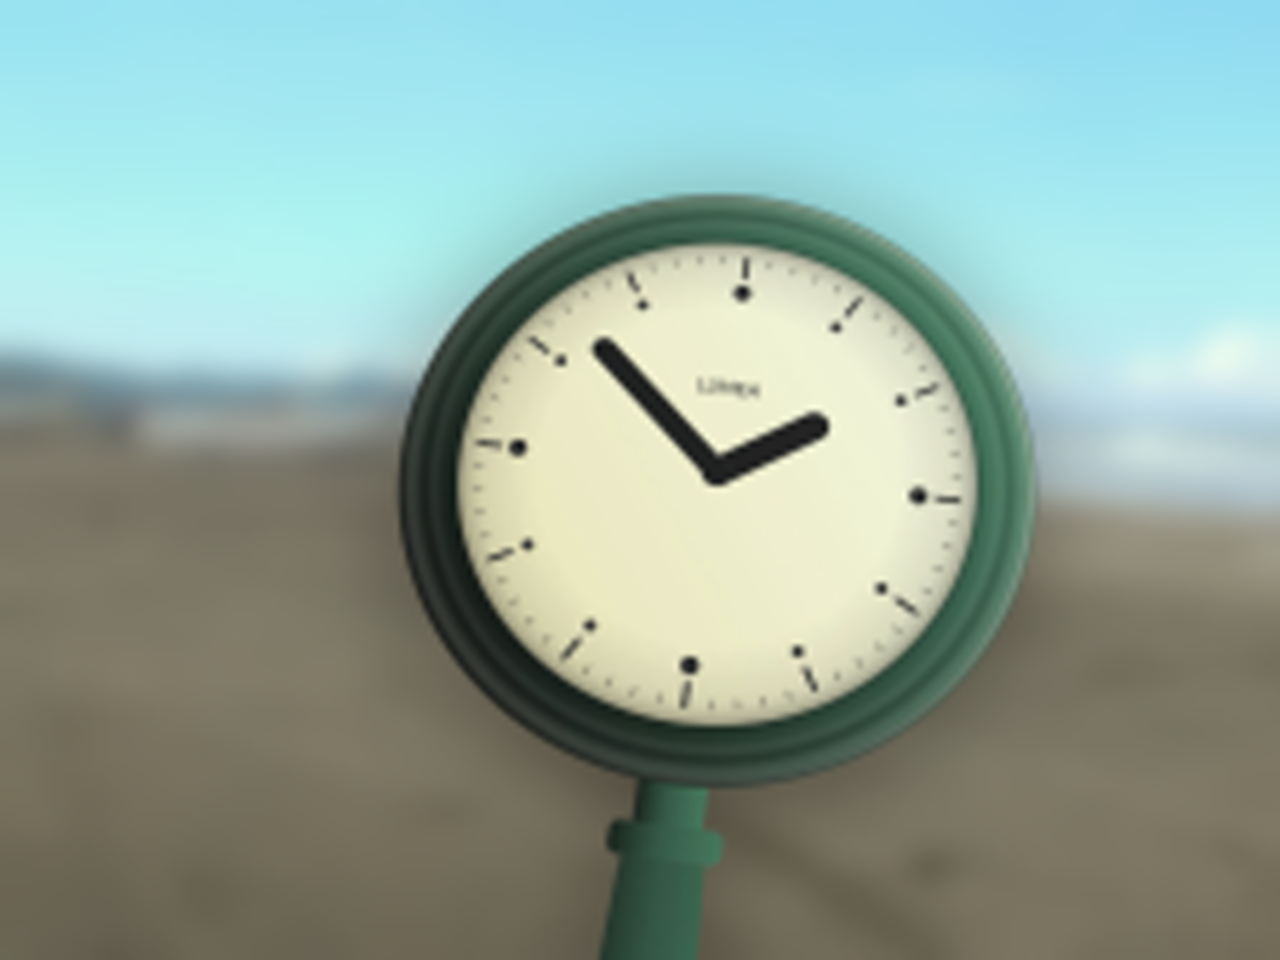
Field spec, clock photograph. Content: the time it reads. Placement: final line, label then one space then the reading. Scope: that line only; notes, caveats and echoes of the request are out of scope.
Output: 1:52
